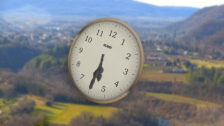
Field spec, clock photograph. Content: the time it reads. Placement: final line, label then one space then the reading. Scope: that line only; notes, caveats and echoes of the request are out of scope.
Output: 5:30
